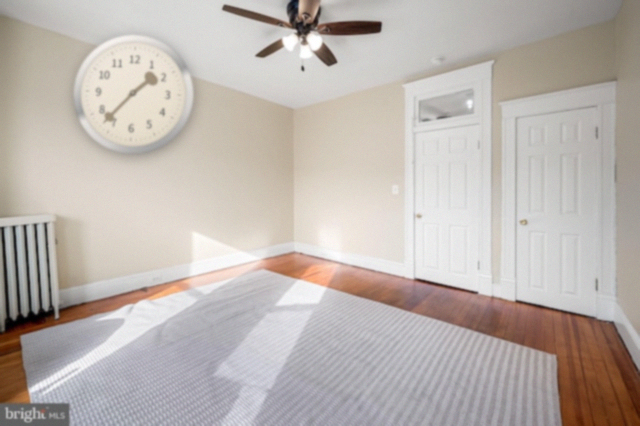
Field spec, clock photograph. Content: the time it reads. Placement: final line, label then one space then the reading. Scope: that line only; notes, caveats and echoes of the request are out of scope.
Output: 1:37
